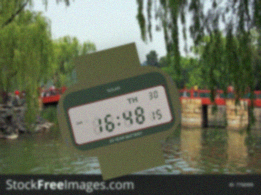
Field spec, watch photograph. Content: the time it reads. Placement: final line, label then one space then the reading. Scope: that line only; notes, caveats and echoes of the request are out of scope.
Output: 16:48:15
